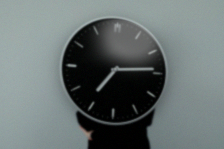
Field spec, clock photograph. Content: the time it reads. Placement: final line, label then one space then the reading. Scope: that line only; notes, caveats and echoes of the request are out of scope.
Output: 7:14
